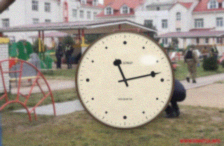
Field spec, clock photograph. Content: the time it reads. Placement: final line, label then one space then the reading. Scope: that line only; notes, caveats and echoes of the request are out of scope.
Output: 11:13
